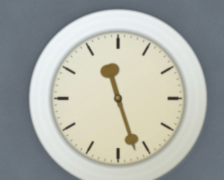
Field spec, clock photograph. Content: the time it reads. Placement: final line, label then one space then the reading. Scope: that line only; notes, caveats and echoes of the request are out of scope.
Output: 11:27
